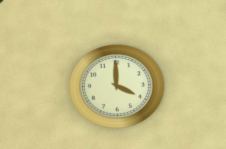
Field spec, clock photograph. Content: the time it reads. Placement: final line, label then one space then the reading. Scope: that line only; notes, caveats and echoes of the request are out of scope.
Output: 4:00
